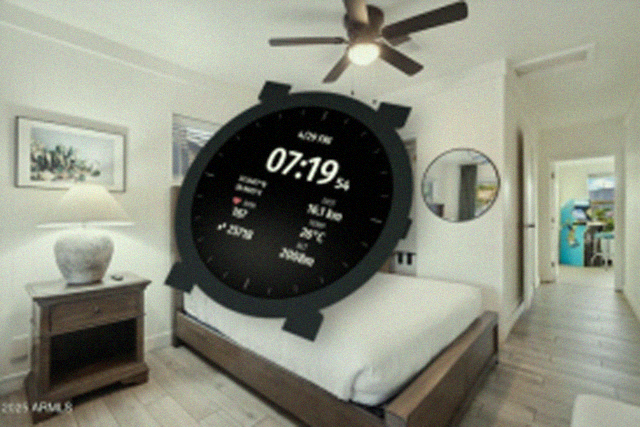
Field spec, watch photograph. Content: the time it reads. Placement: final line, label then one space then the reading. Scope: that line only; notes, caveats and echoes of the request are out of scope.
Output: 7:19
